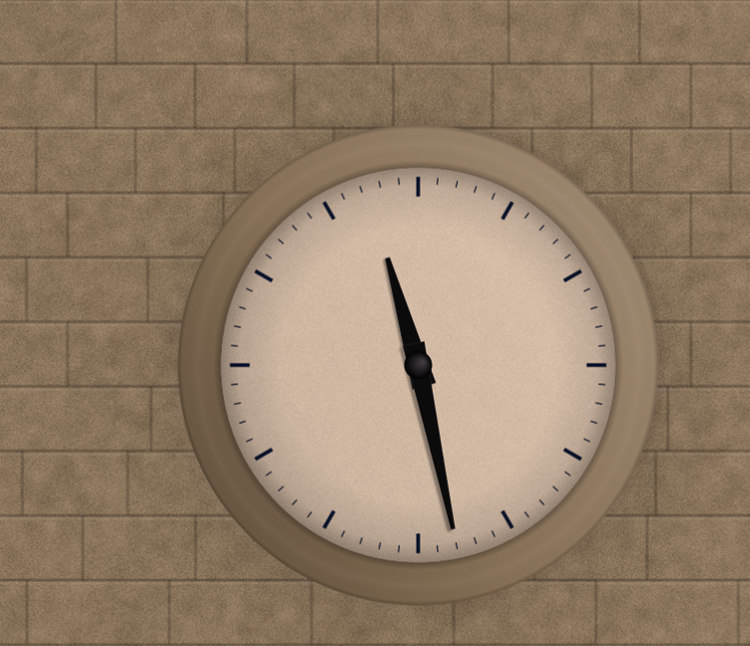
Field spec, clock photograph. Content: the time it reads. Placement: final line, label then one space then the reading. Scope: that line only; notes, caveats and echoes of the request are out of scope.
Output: 11:28
